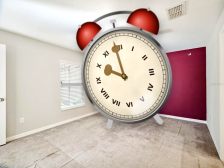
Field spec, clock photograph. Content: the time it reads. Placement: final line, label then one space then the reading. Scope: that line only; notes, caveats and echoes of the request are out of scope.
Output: 9:59
